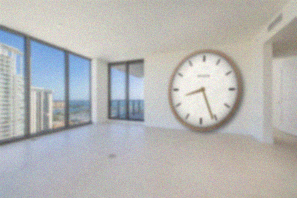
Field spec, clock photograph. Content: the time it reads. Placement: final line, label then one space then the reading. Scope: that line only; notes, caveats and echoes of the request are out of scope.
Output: 8:26
